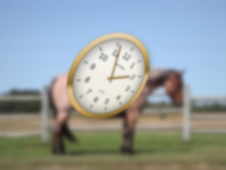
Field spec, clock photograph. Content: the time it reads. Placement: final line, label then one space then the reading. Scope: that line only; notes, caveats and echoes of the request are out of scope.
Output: 1:56
